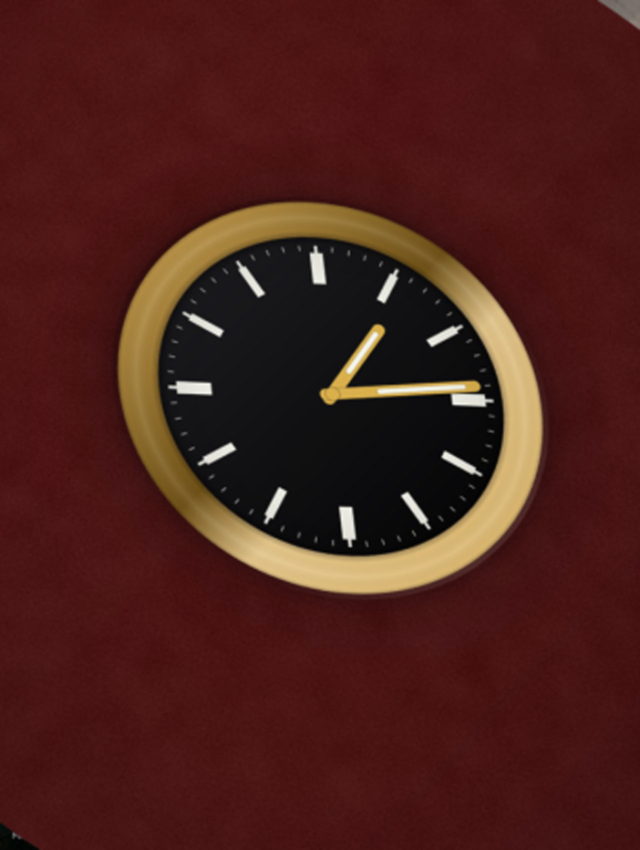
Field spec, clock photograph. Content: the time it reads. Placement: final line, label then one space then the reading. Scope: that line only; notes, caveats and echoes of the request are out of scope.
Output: 1:14
